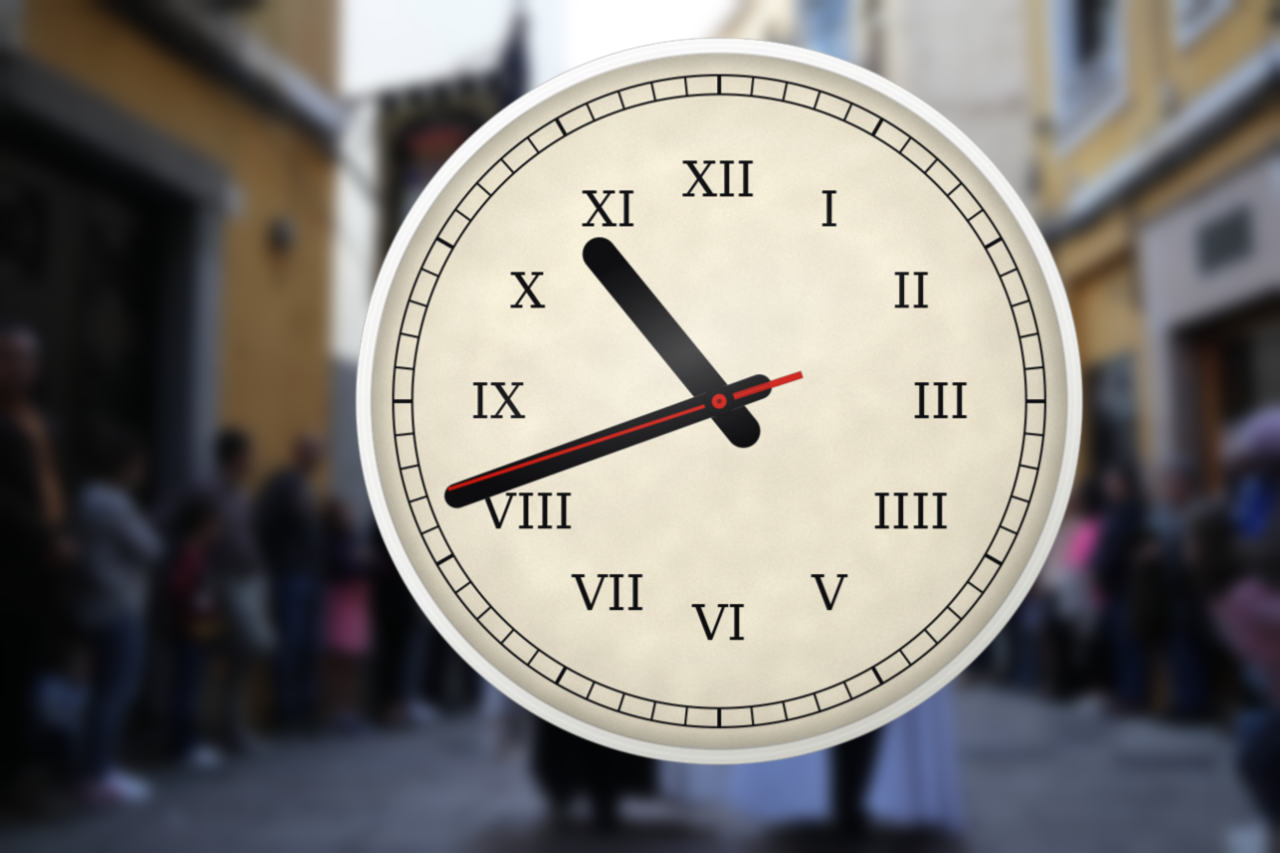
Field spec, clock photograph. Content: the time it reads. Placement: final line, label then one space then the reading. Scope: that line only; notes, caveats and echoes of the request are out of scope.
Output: 10:41:42
